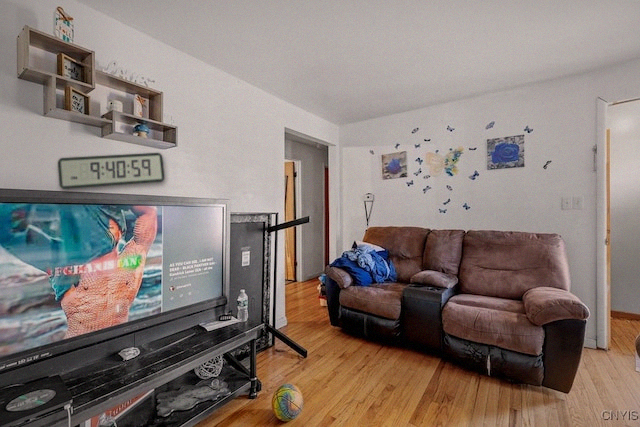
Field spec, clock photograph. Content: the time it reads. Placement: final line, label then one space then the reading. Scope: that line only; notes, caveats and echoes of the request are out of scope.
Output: 9:40:59
